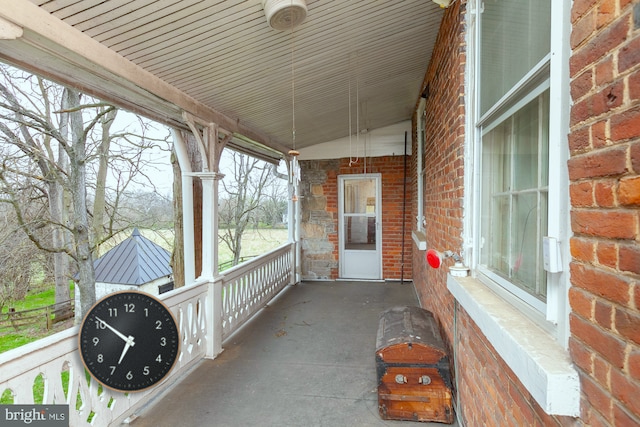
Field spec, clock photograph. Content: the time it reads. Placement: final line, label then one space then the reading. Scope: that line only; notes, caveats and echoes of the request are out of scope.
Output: 6:51
